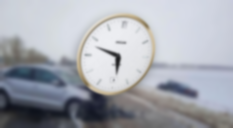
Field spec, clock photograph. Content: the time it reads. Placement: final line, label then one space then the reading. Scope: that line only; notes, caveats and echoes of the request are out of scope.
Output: 5:48
